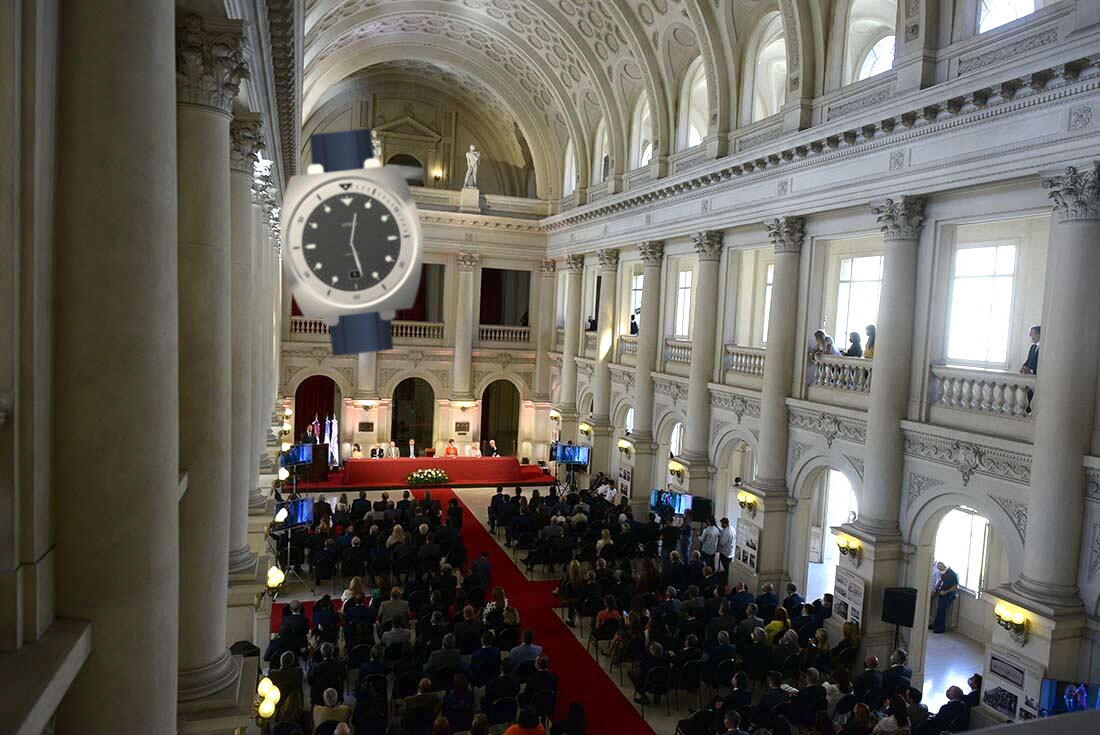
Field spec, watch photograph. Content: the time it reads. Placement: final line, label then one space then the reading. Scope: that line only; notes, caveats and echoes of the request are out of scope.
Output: 12:28
